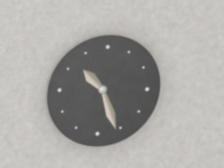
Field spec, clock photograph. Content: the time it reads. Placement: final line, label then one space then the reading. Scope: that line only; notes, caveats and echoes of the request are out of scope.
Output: 10:26
